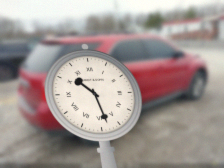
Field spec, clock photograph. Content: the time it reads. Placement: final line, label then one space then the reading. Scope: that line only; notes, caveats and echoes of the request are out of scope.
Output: 10:28
